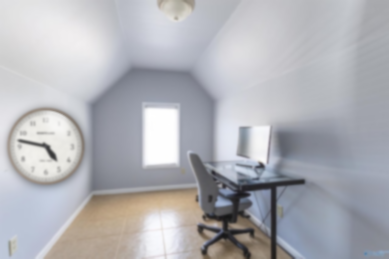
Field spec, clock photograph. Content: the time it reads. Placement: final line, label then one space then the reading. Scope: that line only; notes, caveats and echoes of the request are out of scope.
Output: 4:47
